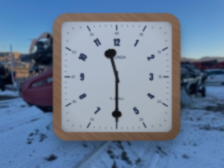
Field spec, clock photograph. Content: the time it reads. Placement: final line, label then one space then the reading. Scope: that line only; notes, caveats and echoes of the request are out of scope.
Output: 11:30
